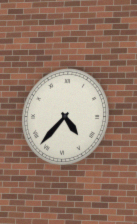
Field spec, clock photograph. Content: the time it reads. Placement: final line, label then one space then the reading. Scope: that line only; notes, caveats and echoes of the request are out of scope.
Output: 4:37
